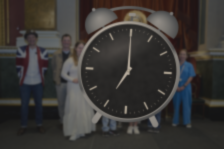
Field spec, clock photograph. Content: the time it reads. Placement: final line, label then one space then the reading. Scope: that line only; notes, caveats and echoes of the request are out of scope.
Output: 7:00
